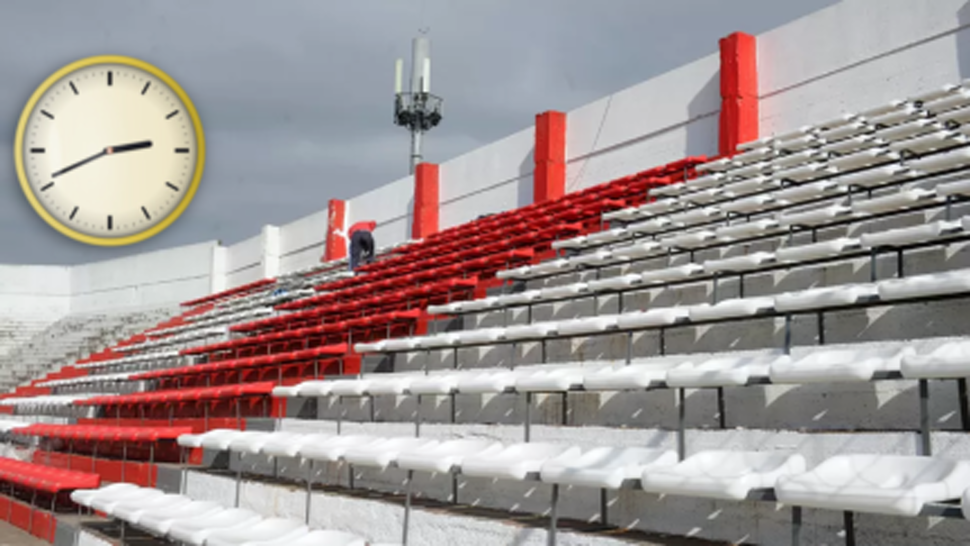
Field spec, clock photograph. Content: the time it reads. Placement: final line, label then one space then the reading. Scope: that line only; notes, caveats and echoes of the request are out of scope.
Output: 2:41
